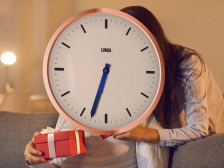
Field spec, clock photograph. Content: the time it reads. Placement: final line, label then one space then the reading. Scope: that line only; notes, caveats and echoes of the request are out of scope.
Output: 6:33
